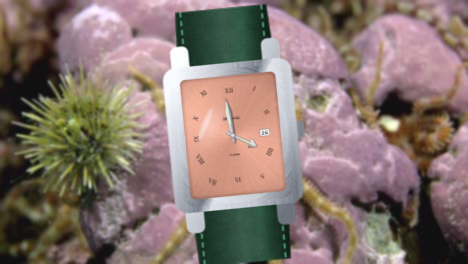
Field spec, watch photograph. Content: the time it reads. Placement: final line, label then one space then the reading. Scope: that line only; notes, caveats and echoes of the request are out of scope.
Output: 3:59
